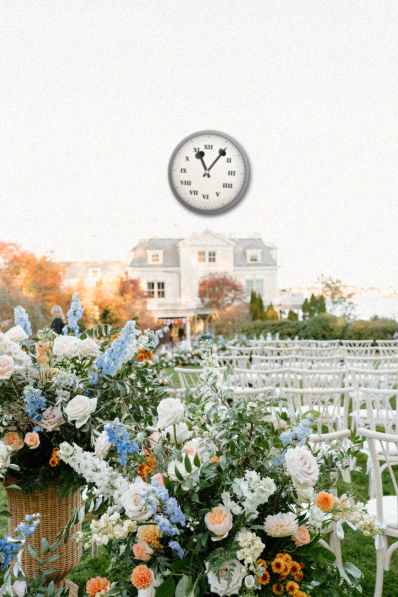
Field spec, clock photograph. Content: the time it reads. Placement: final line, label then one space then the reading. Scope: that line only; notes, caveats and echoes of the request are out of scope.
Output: 11:06
